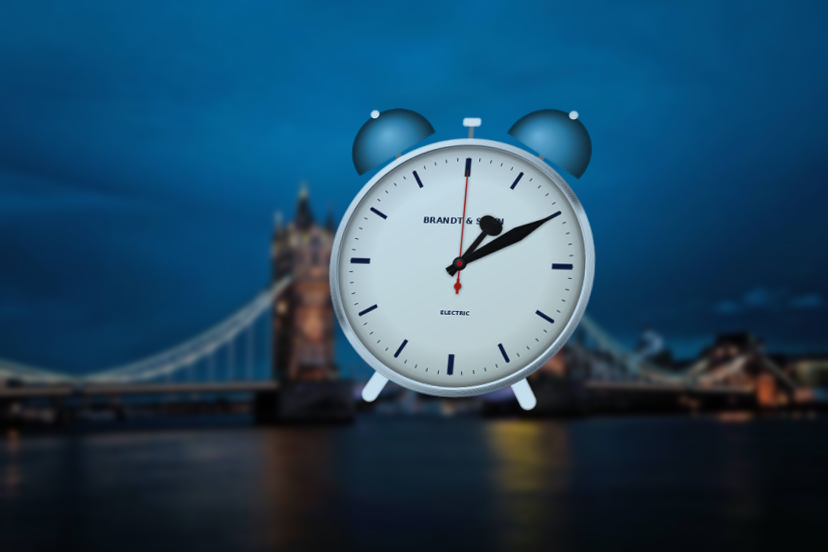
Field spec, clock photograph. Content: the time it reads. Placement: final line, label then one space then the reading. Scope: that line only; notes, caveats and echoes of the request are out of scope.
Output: 1:10:00
